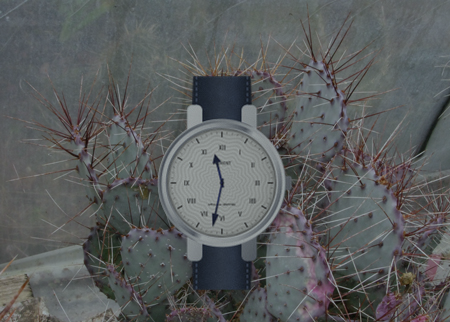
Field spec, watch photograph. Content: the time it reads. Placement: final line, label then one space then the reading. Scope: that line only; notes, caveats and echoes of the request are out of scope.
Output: 11:32
